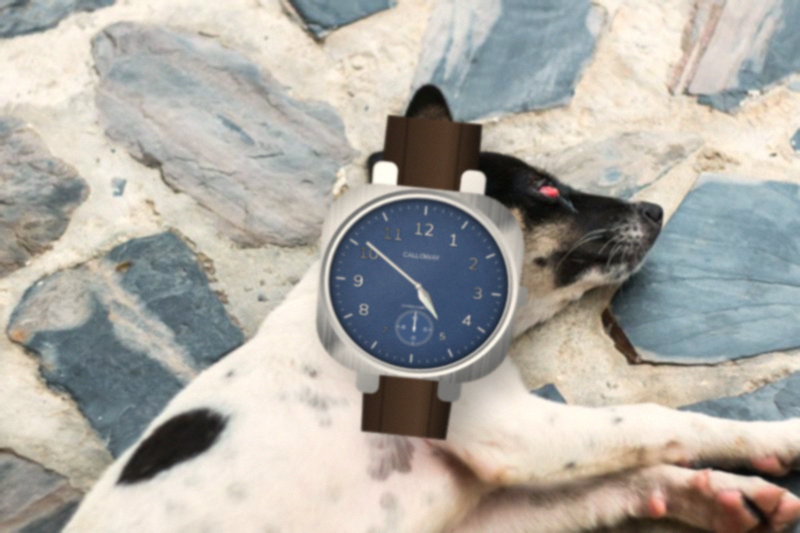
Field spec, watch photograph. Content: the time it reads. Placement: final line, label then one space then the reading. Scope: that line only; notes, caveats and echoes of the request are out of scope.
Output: 4:51
